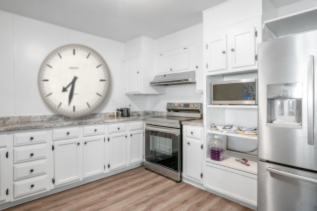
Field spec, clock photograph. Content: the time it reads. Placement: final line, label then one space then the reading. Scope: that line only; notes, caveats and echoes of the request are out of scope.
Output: 7:32
